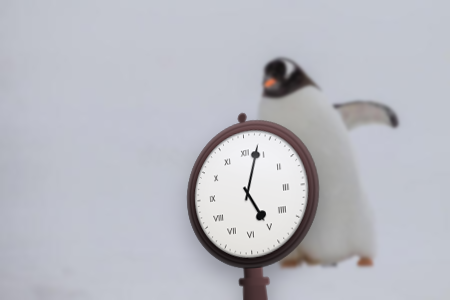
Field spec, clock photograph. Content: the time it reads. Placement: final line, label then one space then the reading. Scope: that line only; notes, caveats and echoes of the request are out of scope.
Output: 5:03
